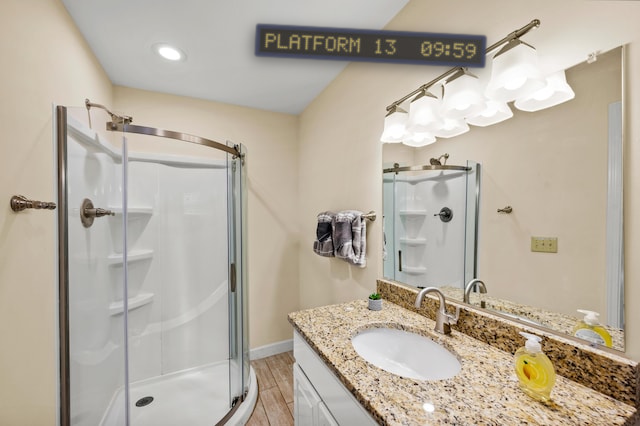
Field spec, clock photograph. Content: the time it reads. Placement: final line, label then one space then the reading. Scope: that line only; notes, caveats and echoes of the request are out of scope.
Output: 9:59
